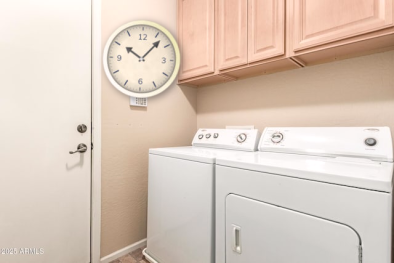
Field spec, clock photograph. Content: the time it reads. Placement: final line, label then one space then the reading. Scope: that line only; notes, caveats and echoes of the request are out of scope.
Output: 10:07
